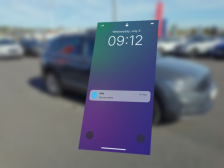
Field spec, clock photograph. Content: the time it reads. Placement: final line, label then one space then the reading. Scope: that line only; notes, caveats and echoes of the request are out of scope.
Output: 9:12
